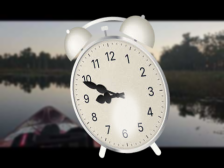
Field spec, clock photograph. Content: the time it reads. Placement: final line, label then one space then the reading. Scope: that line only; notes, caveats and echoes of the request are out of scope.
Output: 8:49
